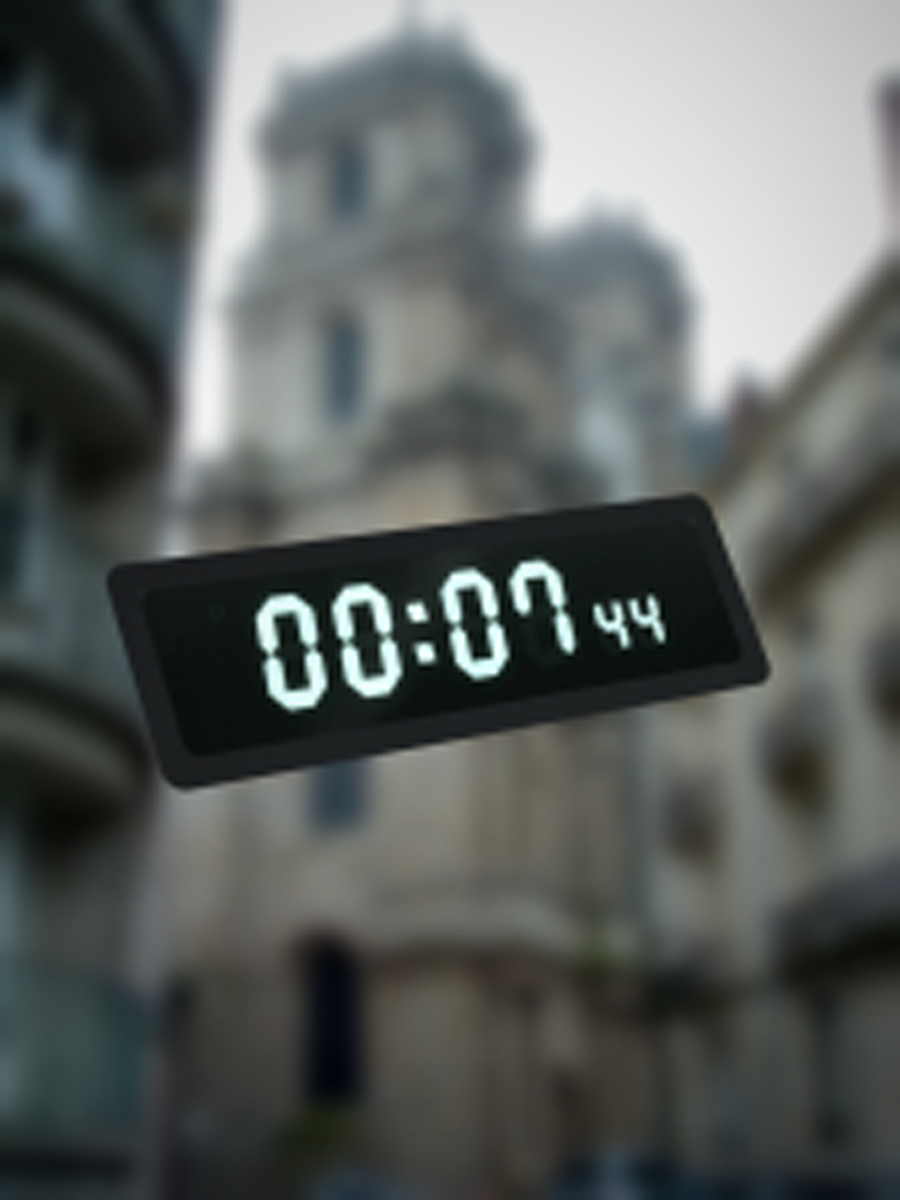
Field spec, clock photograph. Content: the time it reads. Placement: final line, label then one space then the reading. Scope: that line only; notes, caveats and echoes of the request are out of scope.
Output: 0:07:44
